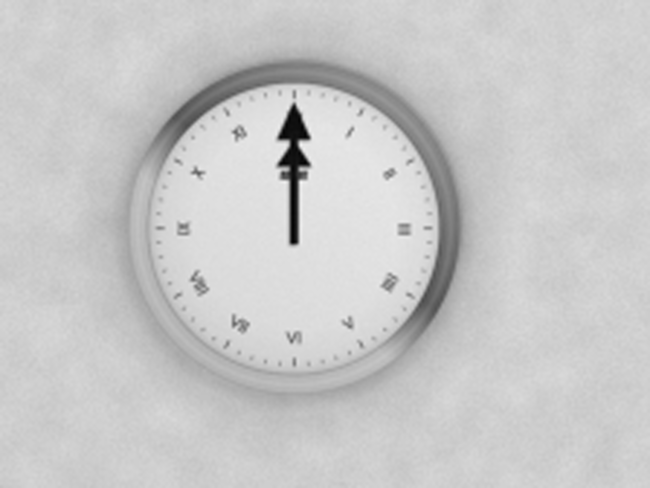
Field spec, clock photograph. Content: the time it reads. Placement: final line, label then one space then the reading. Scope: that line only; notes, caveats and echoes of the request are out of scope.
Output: 12:00
